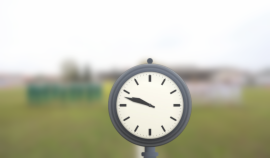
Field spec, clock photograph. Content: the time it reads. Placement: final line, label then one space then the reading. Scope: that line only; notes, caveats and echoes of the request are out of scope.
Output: 9:48
